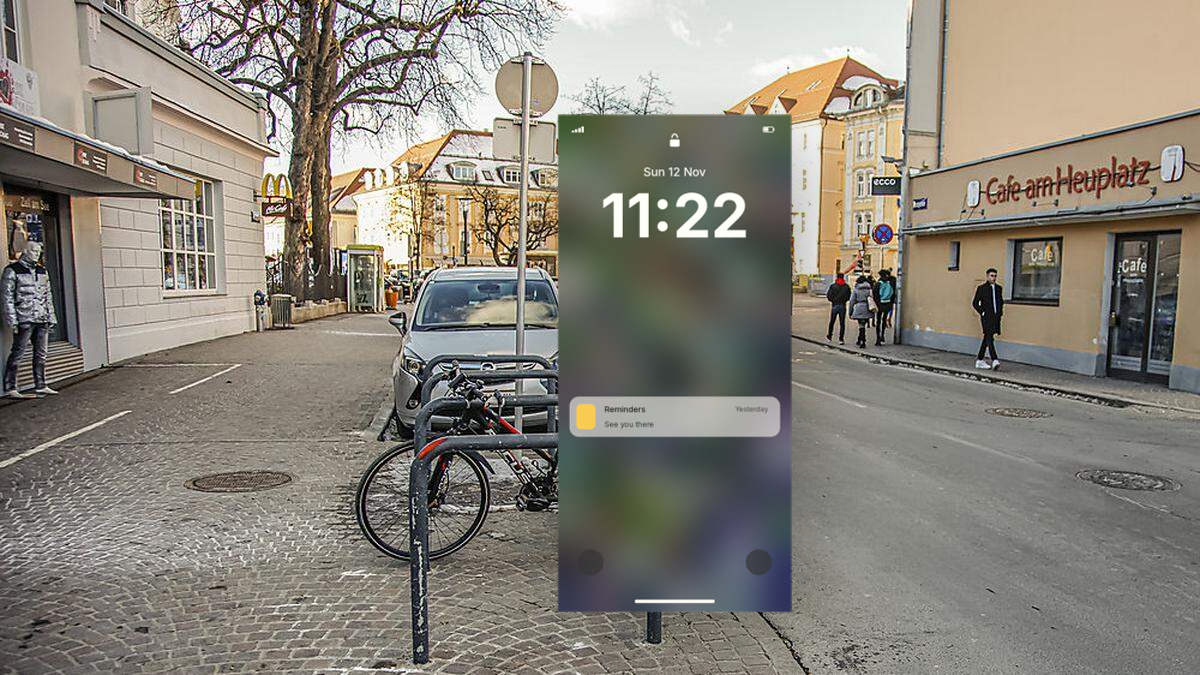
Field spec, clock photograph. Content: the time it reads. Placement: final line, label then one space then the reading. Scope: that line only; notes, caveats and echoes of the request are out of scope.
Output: 11:22
